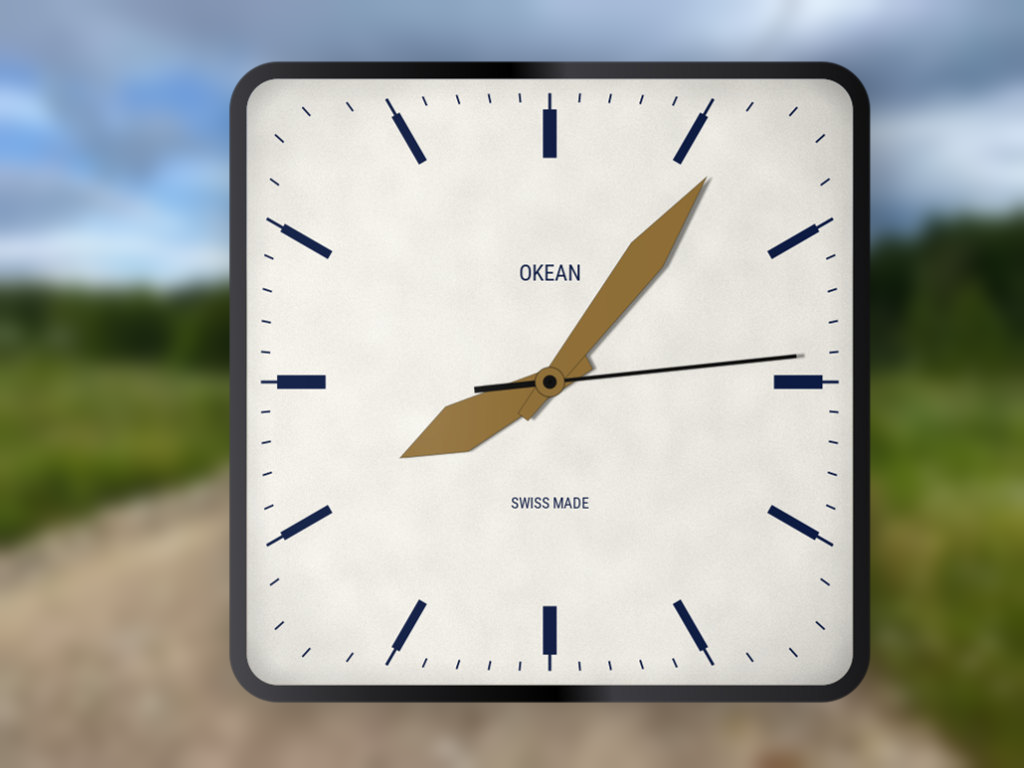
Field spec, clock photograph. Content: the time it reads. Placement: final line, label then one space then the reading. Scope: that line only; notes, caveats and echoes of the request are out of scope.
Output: 8:06:14
